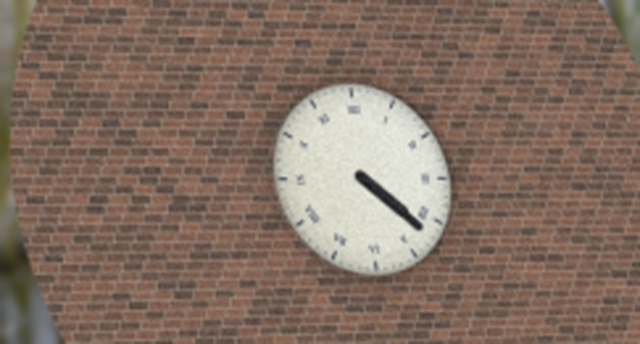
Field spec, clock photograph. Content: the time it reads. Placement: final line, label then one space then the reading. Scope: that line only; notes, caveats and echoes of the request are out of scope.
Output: 4:22
